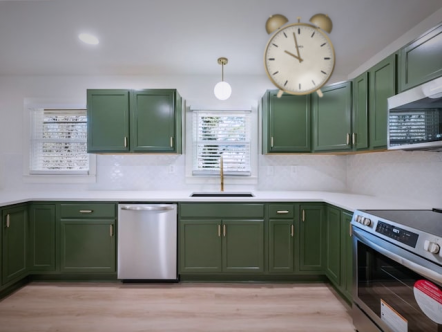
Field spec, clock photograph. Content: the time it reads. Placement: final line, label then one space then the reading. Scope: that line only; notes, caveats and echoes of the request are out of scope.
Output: 9:58
